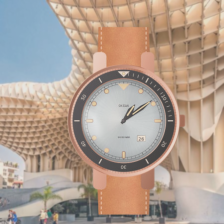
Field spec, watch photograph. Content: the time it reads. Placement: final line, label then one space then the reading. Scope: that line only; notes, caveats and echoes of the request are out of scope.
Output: 1:09
